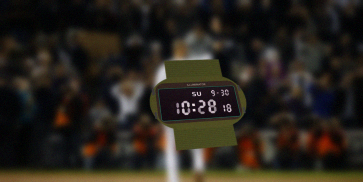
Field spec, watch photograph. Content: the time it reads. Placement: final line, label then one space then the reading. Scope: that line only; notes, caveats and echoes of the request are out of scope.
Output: 10:28:18
